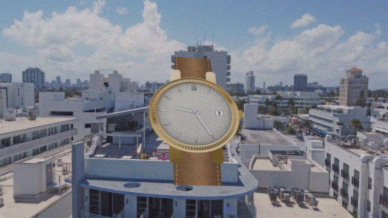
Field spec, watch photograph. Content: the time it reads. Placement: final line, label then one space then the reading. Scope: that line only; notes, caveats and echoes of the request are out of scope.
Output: 9:25
